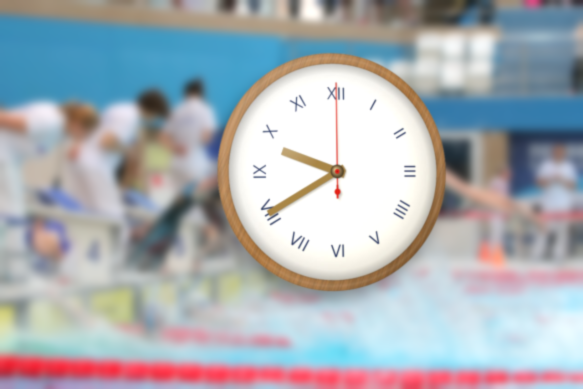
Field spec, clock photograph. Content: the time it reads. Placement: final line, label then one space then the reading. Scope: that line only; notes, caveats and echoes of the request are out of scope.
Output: 9:40:00
